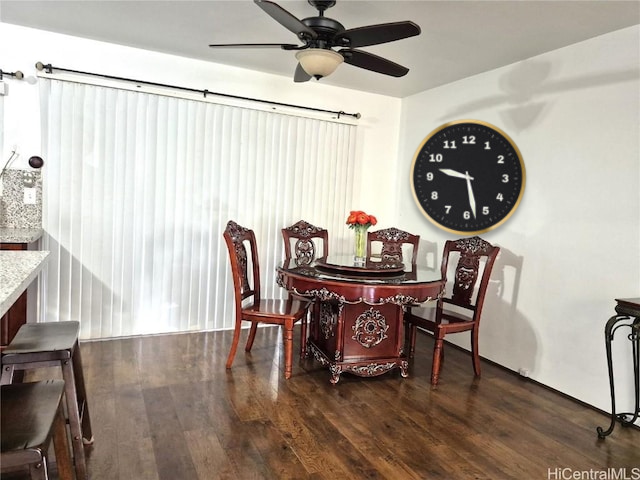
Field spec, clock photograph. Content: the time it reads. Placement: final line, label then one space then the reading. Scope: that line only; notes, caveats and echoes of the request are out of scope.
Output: 9:28
